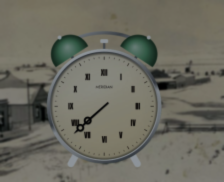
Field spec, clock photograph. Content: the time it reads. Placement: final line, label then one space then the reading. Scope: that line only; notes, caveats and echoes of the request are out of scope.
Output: 7:38
